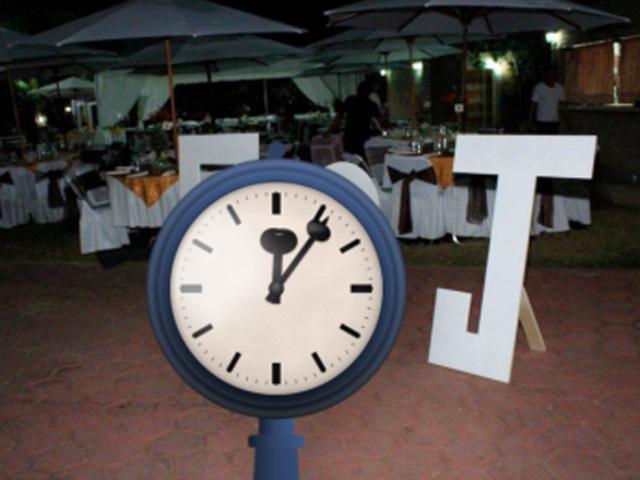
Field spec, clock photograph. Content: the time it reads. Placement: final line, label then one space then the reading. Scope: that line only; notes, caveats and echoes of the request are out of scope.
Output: 12:06
